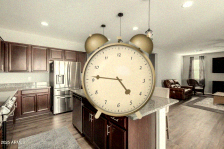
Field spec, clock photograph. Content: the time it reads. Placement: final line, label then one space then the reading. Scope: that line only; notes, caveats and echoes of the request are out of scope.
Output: 4:46
